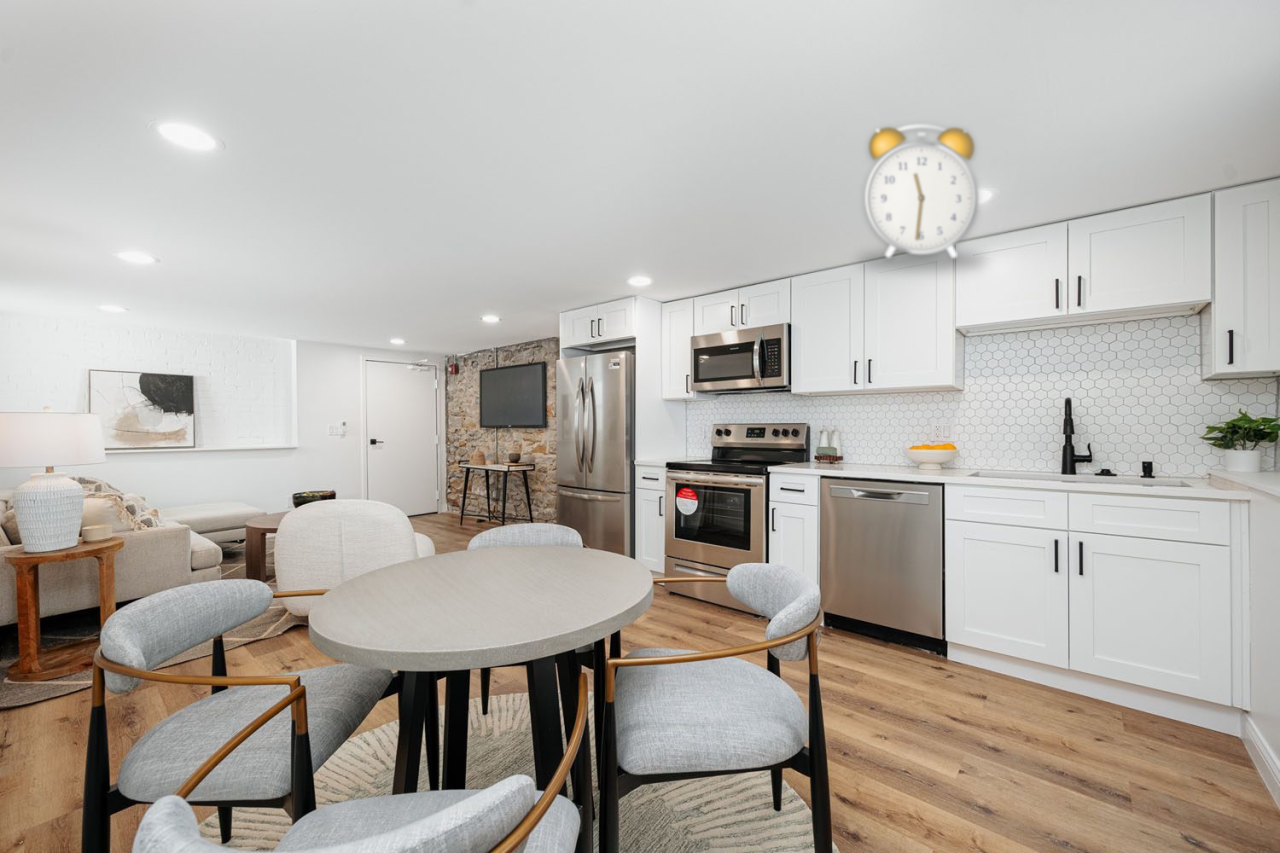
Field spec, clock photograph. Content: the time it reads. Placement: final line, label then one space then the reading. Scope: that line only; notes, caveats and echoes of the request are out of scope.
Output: 11:31
